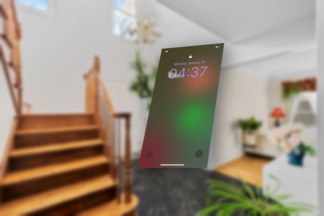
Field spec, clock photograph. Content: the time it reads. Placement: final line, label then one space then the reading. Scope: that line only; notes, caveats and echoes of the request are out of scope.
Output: 4:37
